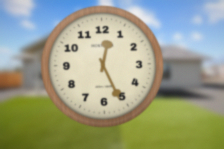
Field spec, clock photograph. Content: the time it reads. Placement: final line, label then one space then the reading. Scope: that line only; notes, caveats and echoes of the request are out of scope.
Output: 12:26
